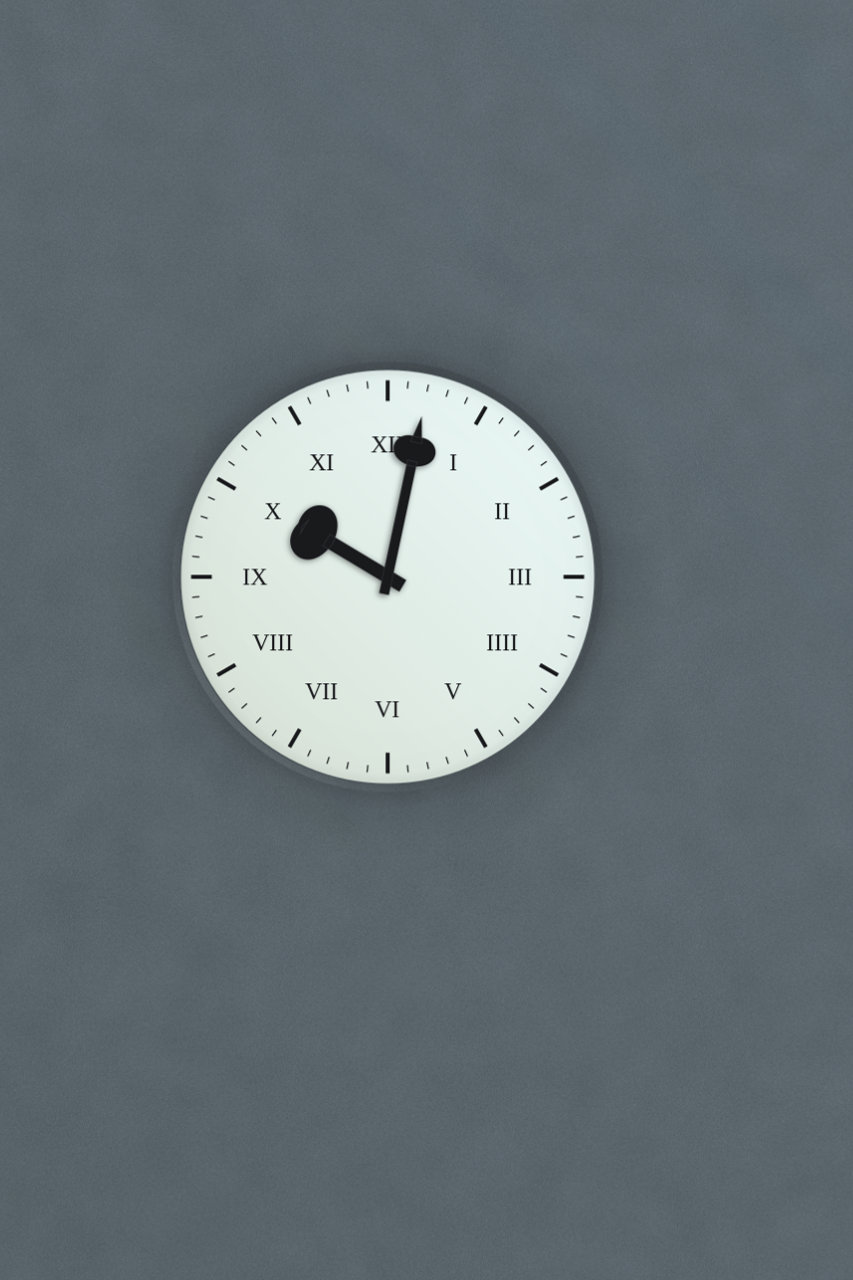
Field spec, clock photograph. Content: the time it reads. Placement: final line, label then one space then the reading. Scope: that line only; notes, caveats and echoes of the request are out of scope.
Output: 10:02
